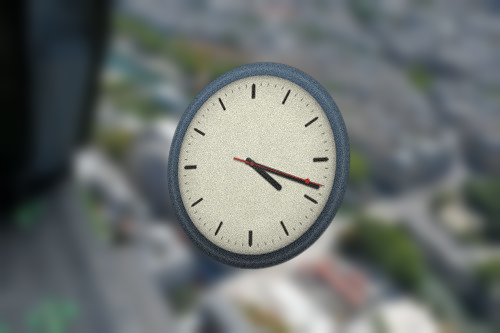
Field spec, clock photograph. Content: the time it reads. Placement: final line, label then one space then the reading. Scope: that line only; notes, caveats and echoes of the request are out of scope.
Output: 4:18:18
